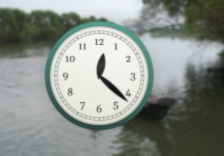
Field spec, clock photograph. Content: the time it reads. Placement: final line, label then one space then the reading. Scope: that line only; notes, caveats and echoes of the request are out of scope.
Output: 12:22
